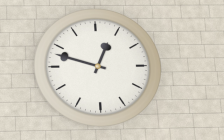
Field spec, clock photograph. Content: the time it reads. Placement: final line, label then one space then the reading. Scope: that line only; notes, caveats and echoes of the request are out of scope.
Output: 12:48
